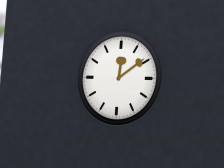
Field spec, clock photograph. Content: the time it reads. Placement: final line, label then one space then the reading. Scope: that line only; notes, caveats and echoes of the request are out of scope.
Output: 12:09
